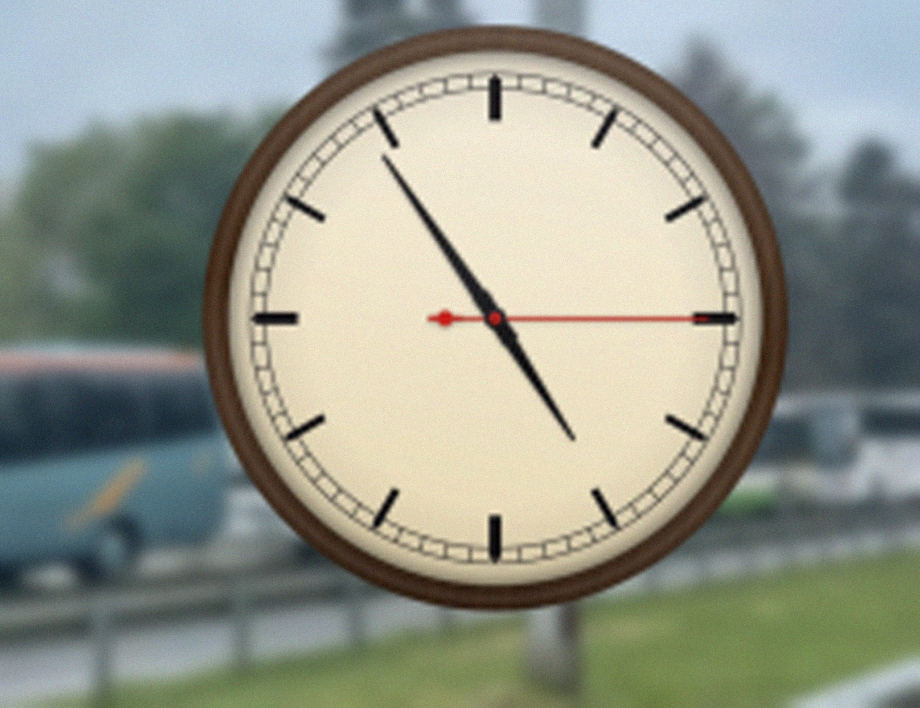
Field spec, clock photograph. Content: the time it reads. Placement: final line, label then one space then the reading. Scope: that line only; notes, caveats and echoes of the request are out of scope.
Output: 4:54:15
